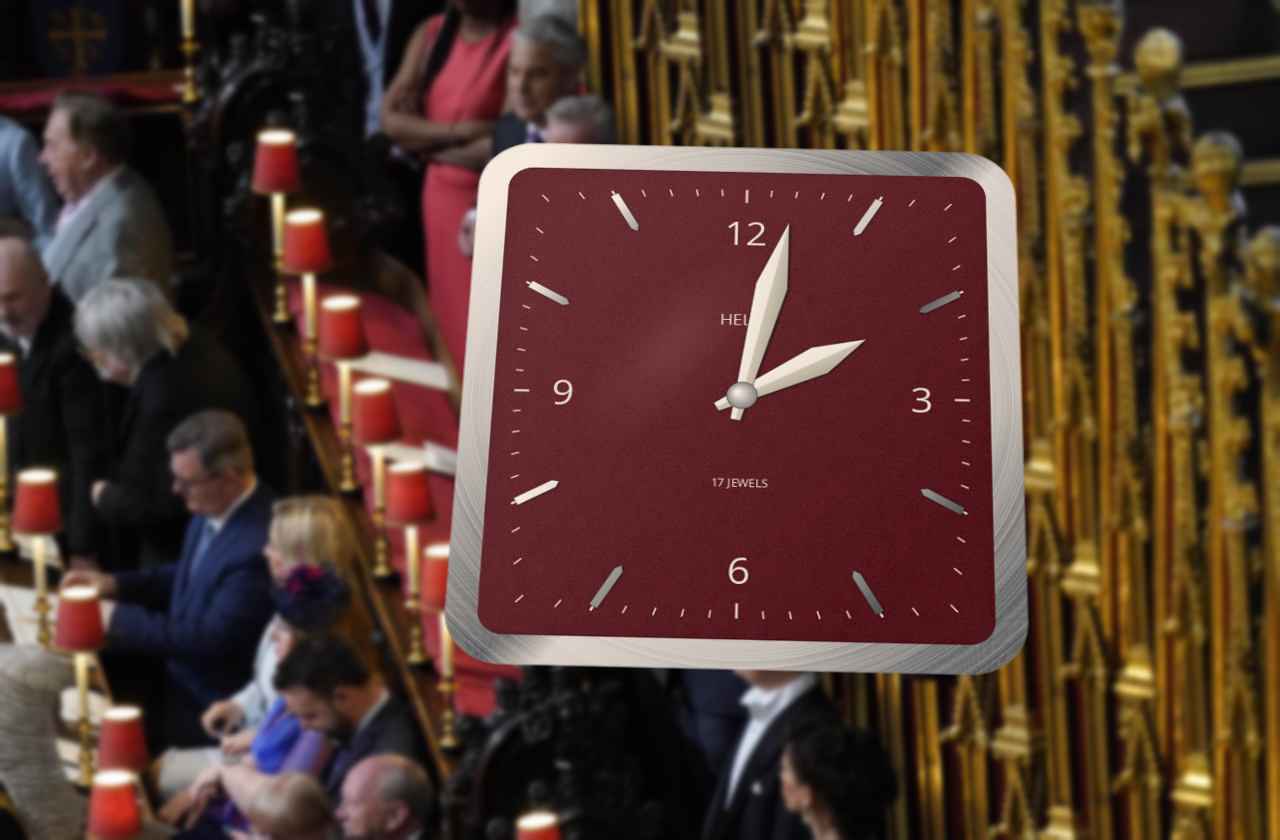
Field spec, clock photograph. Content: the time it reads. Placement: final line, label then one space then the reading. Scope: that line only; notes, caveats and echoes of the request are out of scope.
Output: 2:02
